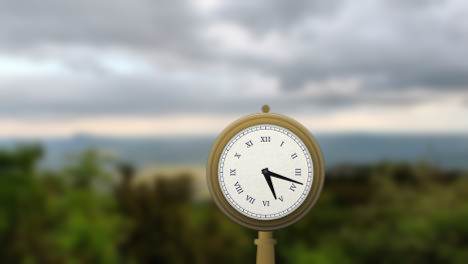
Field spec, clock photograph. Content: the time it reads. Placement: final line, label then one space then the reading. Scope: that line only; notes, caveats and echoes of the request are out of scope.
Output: 5:18
